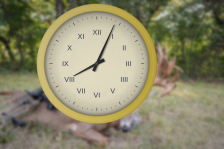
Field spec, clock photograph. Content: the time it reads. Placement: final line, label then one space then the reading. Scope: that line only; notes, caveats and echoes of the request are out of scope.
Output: 8:04
